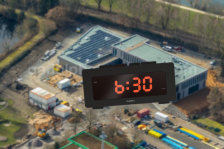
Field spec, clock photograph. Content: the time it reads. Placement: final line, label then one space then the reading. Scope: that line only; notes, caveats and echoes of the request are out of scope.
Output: 6:30
